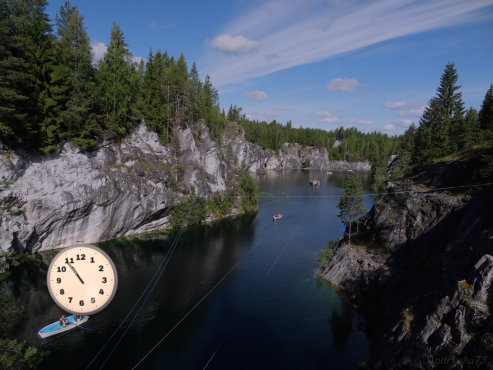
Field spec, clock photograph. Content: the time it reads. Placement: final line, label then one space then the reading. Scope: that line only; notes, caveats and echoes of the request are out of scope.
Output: 10:54
